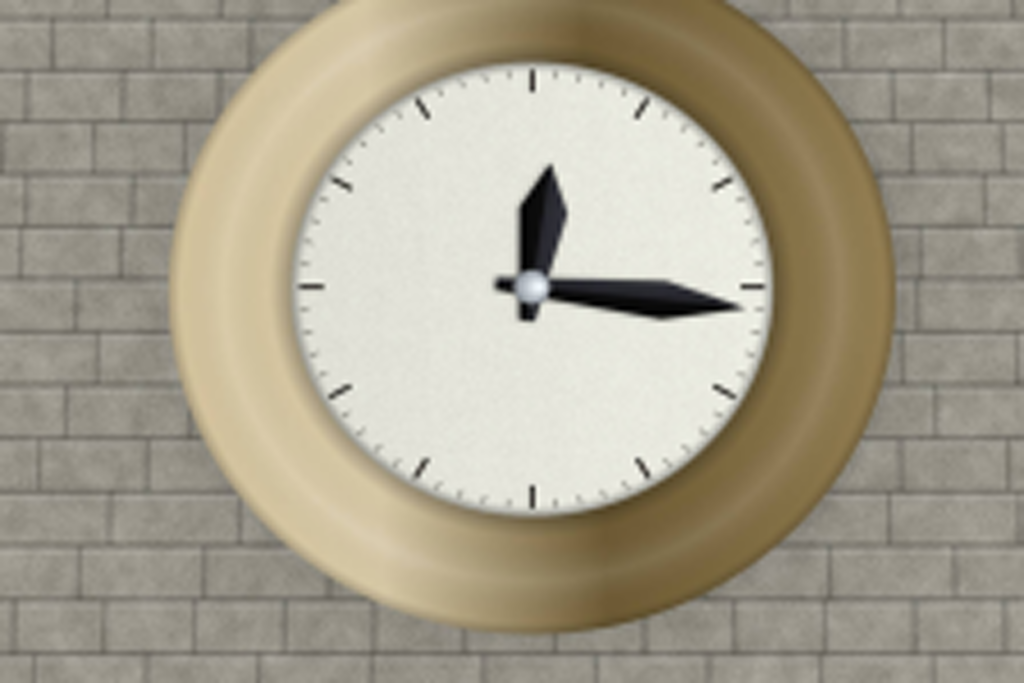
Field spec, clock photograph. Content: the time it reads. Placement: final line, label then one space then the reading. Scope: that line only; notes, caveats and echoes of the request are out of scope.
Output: 12:16
